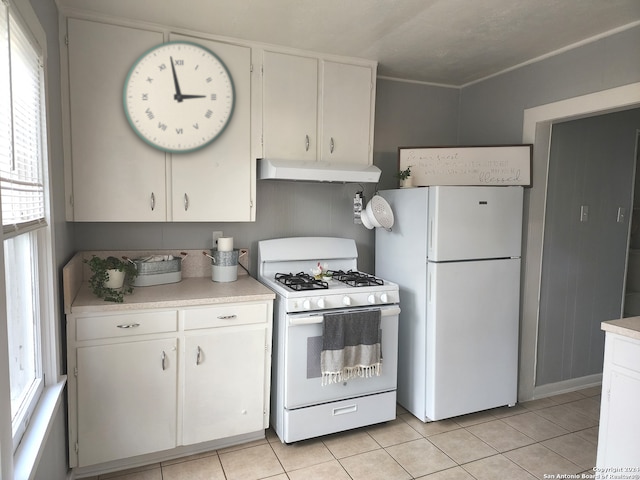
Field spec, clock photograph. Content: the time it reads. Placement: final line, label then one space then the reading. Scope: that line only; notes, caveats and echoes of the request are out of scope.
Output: 2:58
